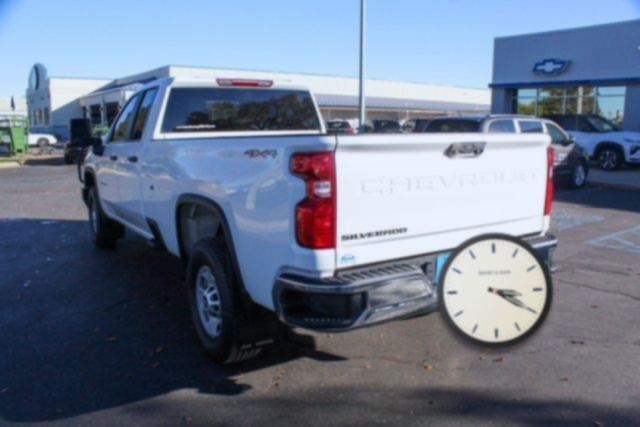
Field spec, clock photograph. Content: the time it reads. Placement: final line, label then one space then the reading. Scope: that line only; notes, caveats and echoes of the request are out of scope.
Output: 3:20
